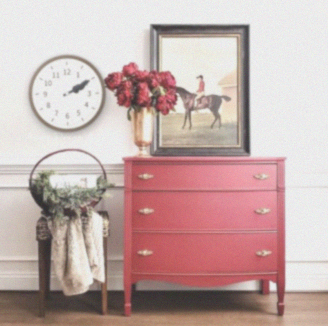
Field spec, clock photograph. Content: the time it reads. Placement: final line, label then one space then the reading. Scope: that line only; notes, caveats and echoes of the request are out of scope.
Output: 2:10
